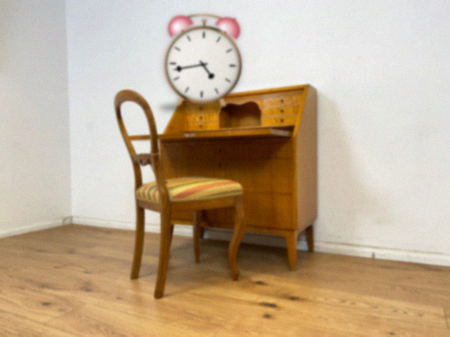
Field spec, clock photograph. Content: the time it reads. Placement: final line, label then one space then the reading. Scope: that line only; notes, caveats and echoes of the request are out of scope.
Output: 4:43
